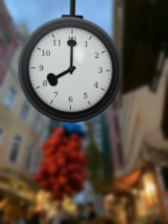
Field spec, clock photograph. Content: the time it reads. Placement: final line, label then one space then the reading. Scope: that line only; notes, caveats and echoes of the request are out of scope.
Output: 8:00
